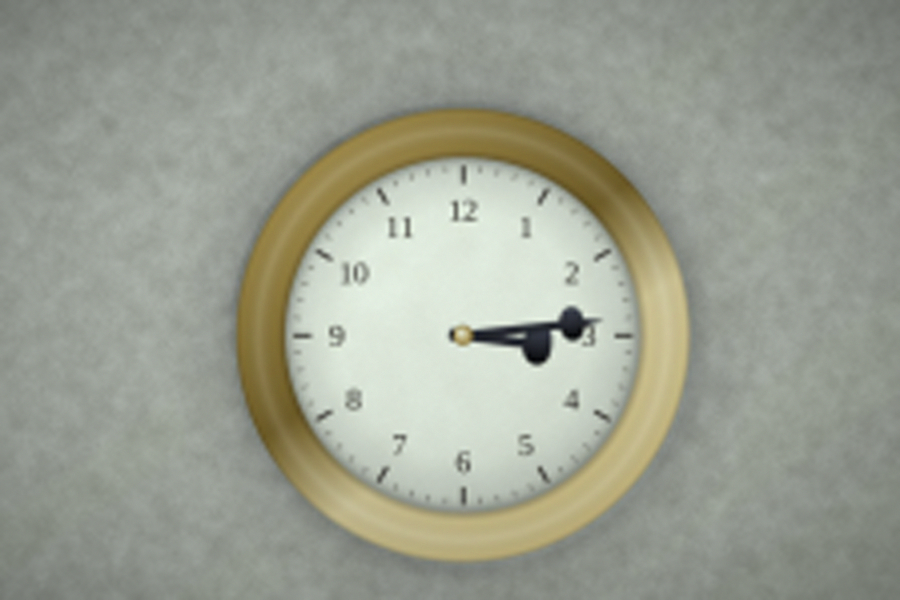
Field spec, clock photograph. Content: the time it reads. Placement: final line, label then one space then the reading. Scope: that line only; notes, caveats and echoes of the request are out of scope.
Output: 3:14
